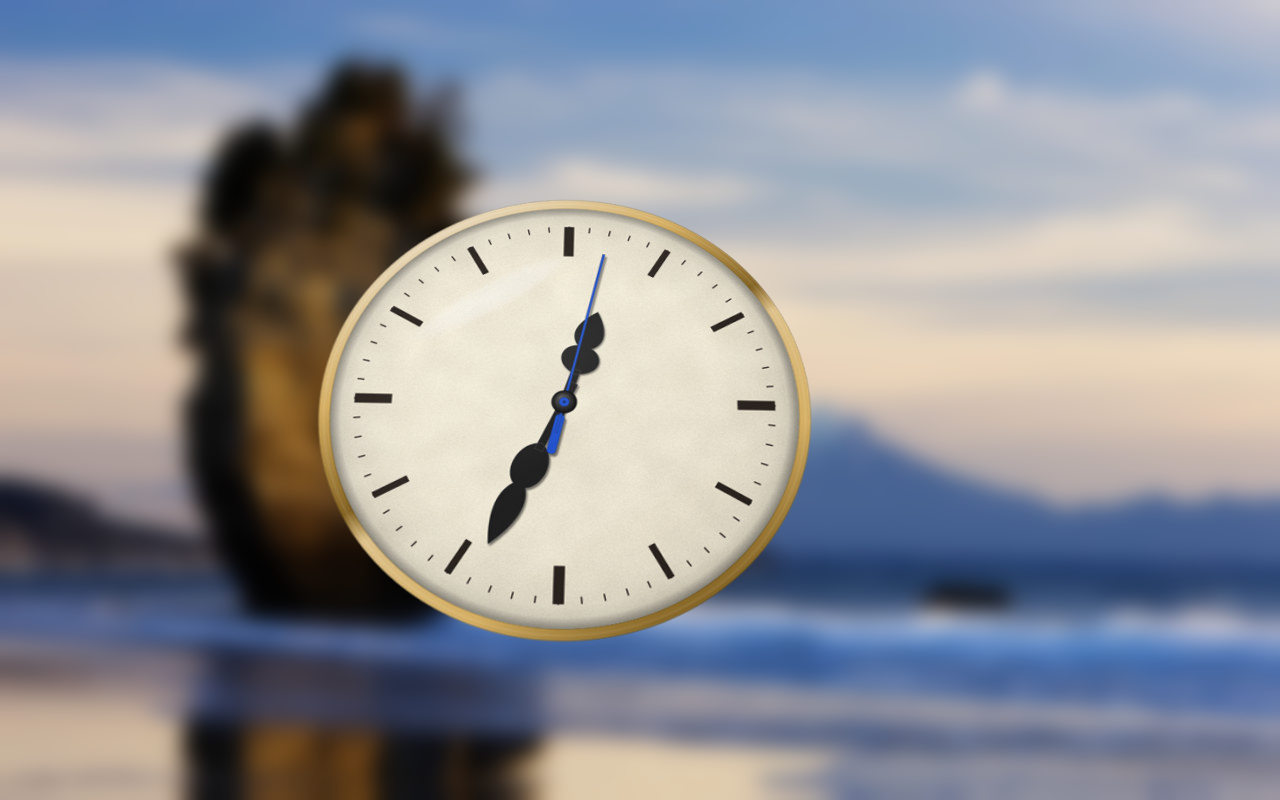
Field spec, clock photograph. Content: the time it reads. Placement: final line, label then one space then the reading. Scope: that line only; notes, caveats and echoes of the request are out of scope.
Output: 12:34:02
